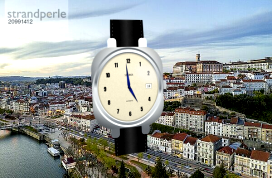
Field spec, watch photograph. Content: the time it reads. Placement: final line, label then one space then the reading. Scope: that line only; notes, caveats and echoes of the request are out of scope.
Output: 4:59
